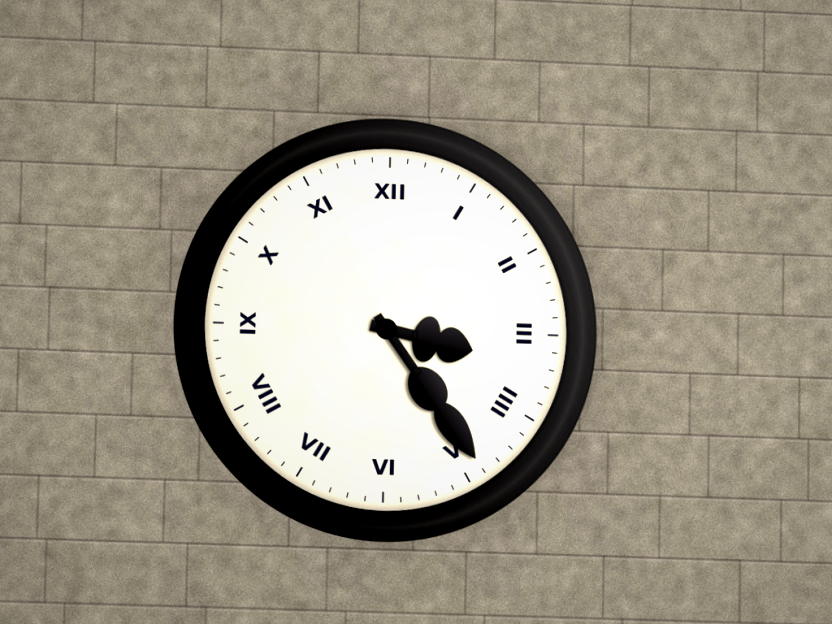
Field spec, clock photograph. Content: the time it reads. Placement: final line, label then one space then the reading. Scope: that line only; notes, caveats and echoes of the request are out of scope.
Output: 3:24
